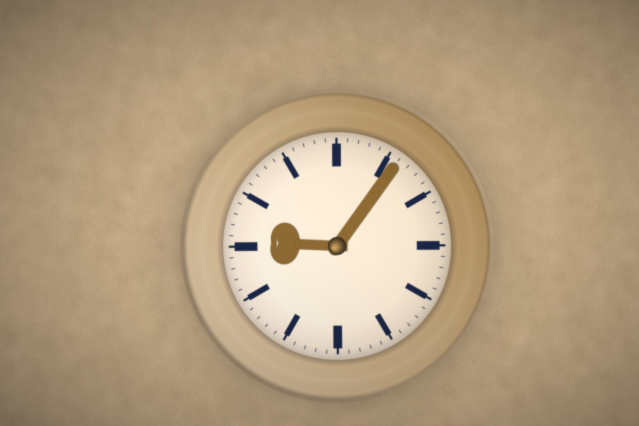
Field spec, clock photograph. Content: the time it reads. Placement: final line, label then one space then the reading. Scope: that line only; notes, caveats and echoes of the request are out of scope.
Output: 9:06
